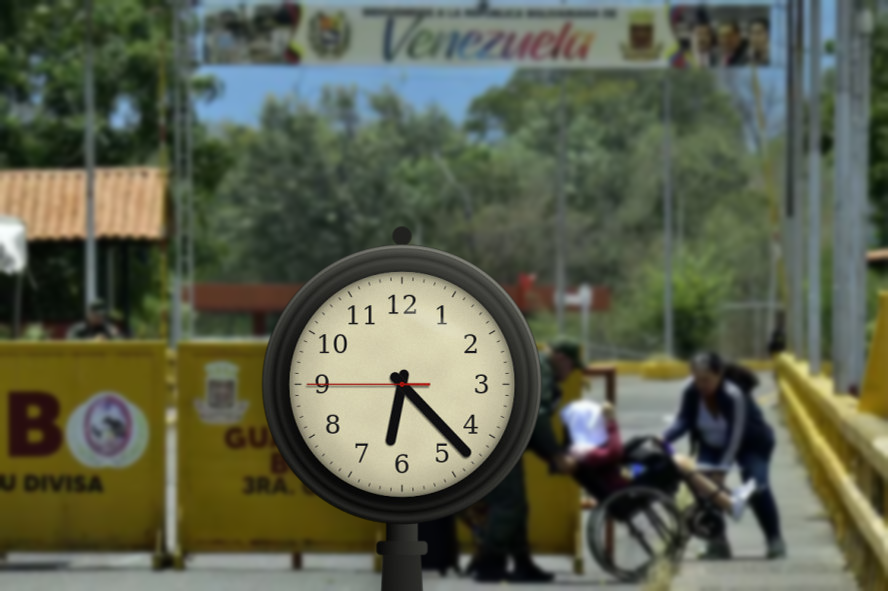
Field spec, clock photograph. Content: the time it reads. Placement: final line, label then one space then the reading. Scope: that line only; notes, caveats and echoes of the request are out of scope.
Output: 6:22:45
